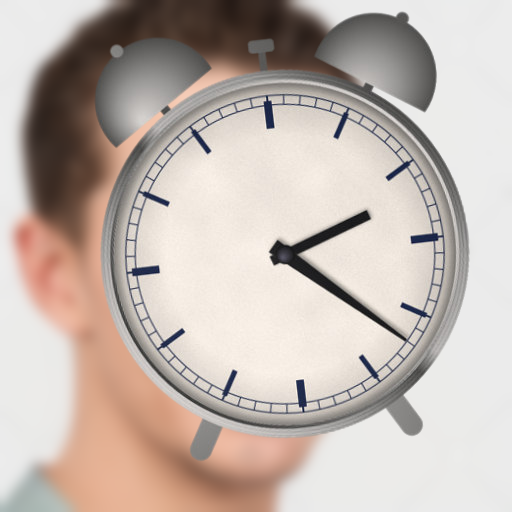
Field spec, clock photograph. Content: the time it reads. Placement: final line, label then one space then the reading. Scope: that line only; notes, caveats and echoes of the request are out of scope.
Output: 2:22
